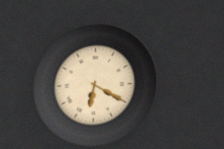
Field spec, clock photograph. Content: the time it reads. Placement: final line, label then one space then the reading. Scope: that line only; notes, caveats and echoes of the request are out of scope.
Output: 6:20
